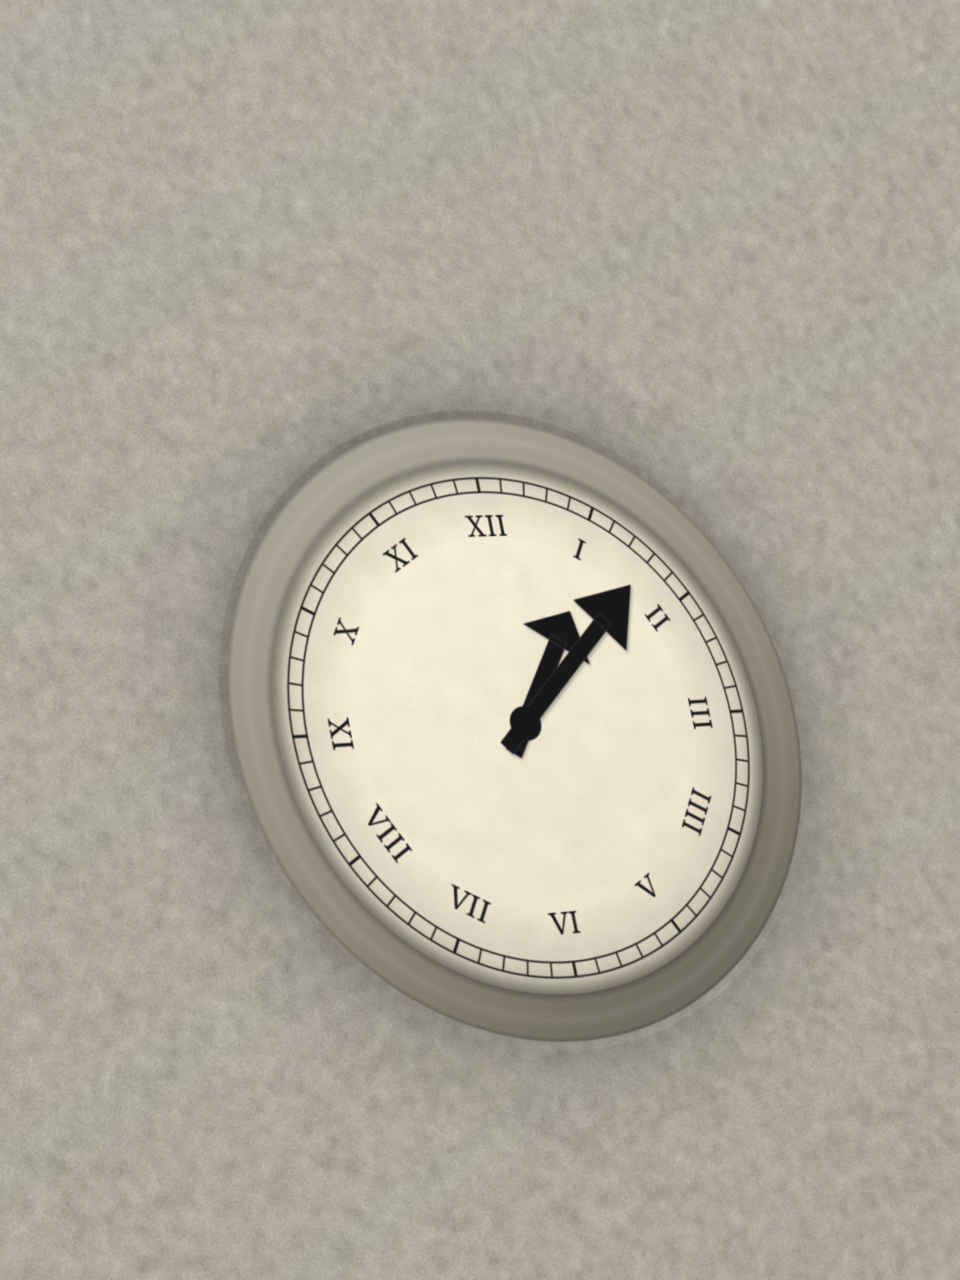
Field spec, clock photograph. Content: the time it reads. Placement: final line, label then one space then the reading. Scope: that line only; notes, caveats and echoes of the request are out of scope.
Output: 1:08
